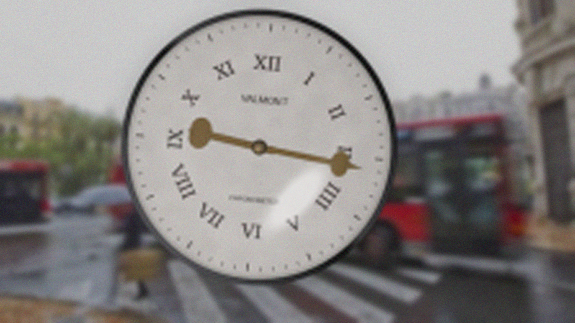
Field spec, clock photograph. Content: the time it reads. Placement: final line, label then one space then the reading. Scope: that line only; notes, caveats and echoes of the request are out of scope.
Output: 9:16
